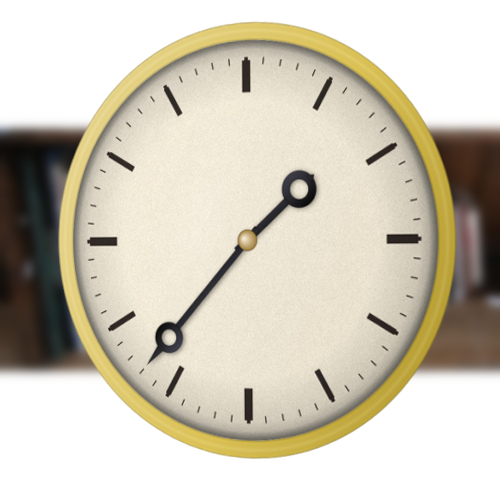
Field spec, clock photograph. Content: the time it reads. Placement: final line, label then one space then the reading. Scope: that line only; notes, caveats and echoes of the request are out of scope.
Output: 1:37
